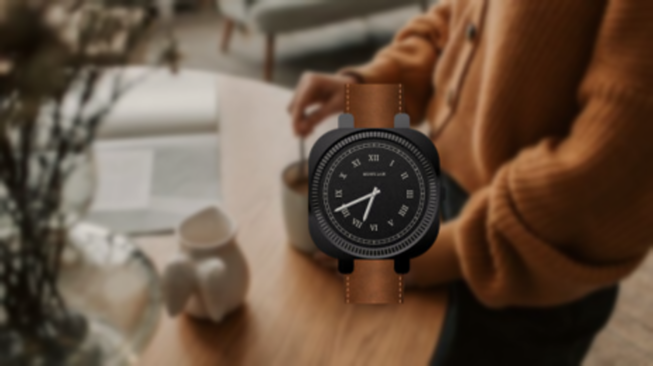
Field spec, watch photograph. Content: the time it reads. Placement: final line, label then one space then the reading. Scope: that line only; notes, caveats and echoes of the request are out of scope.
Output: 6:41
